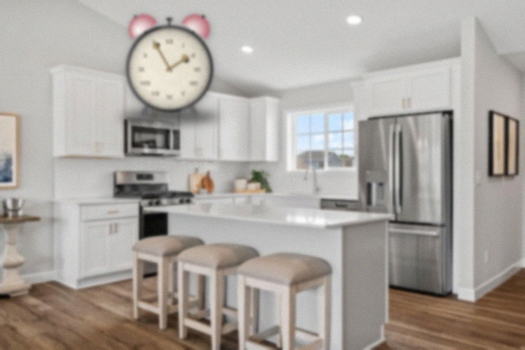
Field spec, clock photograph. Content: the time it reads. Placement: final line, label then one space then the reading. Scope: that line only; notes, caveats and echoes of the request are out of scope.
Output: 1:55
